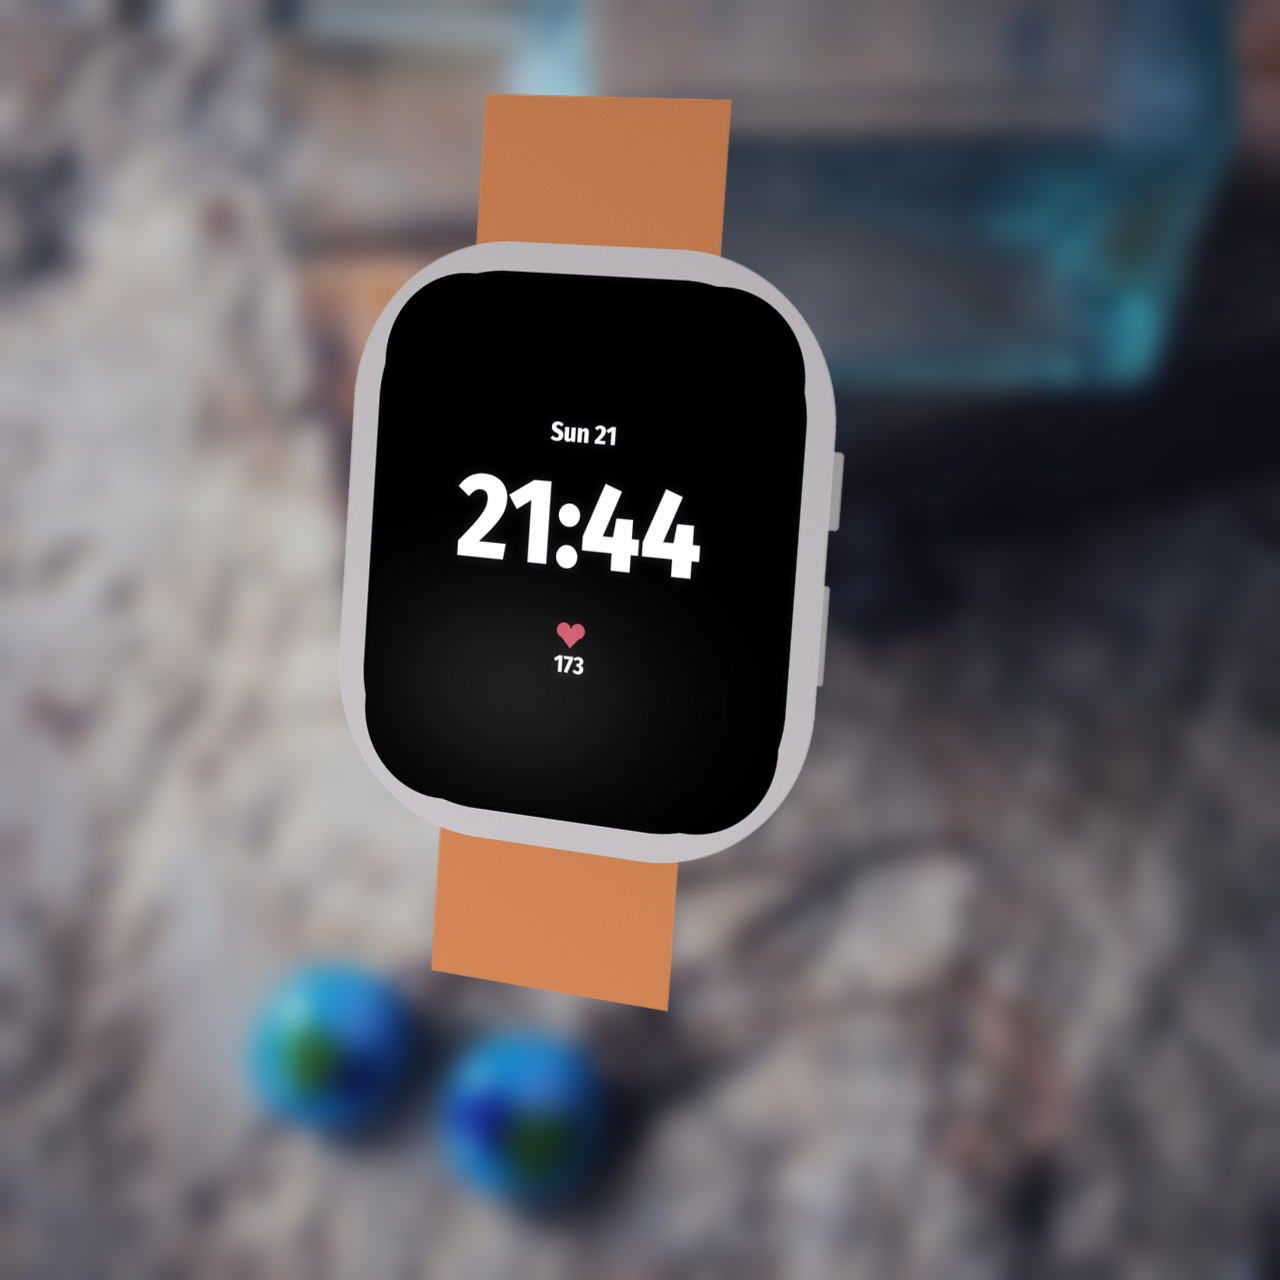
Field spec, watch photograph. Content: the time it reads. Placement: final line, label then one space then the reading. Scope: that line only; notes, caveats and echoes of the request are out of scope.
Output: 21:44
